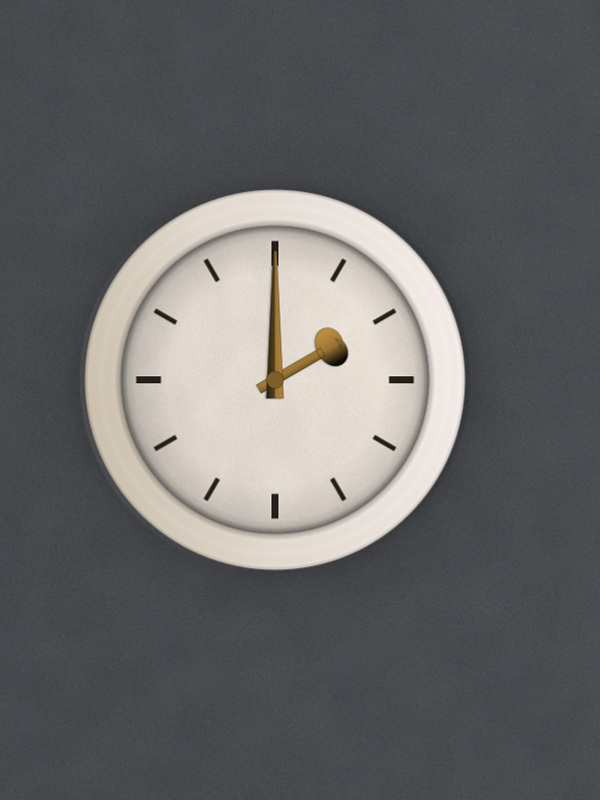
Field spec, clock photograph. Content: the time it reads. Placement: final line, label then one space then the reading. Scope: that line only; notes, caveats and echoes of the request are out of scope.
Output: 2:00
